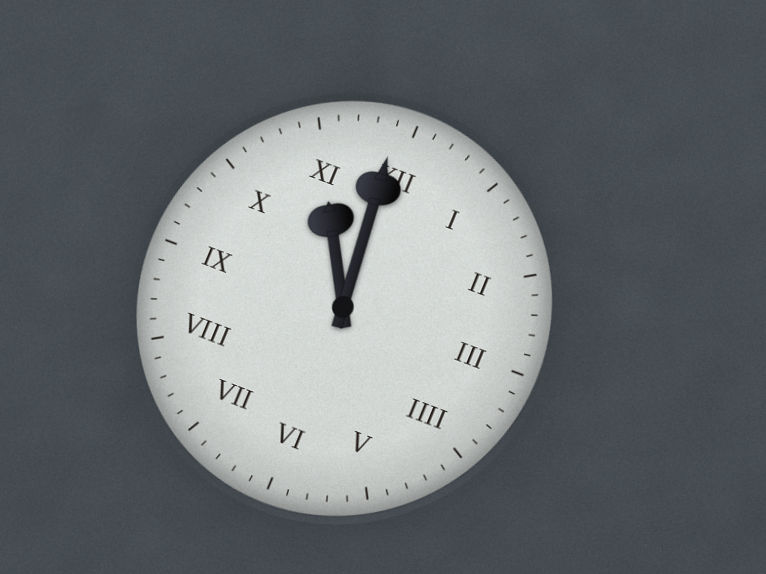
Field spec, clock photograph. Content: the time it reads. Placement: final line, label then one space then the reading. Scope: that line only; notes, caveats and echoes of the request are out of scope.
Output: 10:59
